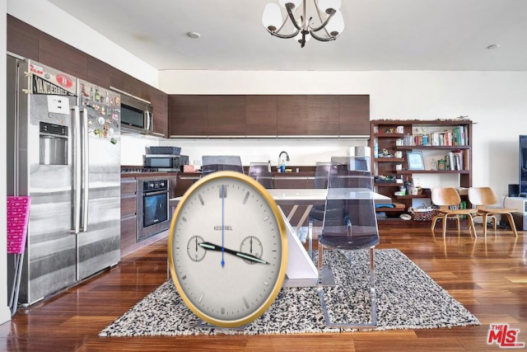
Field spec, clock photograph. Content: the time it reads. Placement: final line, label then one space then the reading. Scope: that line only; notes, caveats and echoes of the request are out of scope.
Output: 9:17
